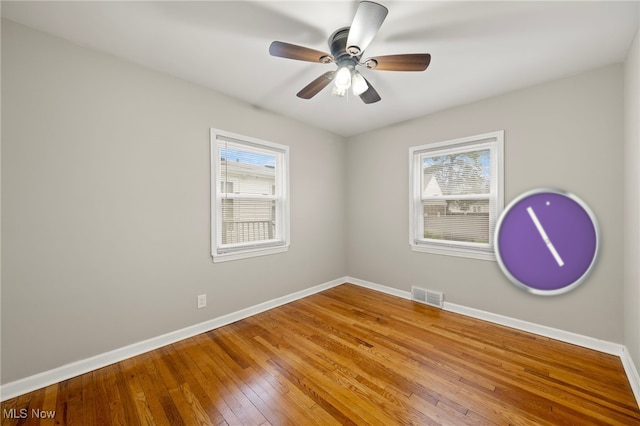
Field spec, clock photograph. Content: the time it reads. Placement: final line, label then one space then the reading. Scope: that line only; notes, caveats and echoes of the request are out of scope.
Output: 4:55
